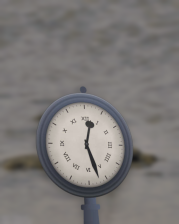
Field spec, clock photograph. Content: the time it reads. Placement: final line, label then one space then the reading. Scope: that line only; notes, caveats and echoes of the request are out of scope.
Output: 12:27
